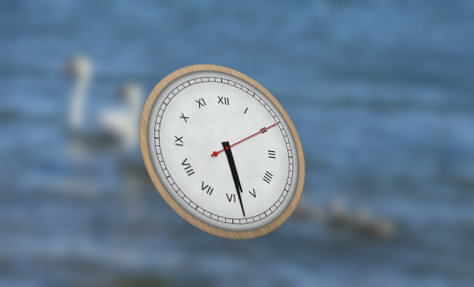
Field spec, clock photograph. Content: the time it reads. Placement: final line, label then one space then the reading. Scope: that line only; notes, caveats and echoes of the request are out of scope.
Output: 5:28:10
